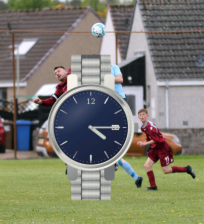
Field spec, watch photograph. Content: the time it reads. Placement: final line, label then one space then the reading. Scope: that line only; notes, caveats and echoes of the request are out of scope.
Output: 4:15
